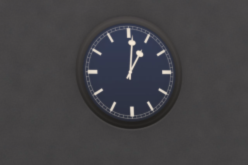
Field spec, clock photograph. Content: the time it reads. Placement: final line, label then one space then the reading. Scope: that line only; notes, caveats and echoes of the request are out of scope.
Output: 1:01
